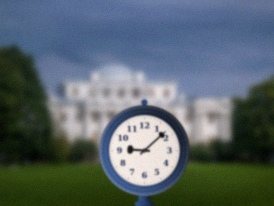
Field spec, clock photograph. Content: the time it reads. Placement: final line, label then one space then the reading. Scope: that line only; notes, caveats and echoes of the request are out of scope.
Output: 9:08
